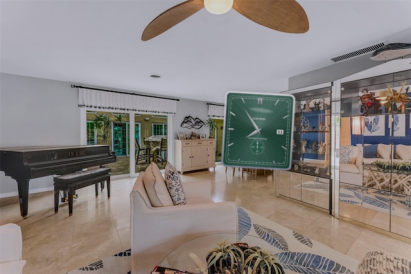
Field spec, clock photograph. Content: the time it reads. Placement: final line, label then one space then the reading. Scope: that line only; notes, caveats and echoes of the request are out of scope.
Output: 7:54
